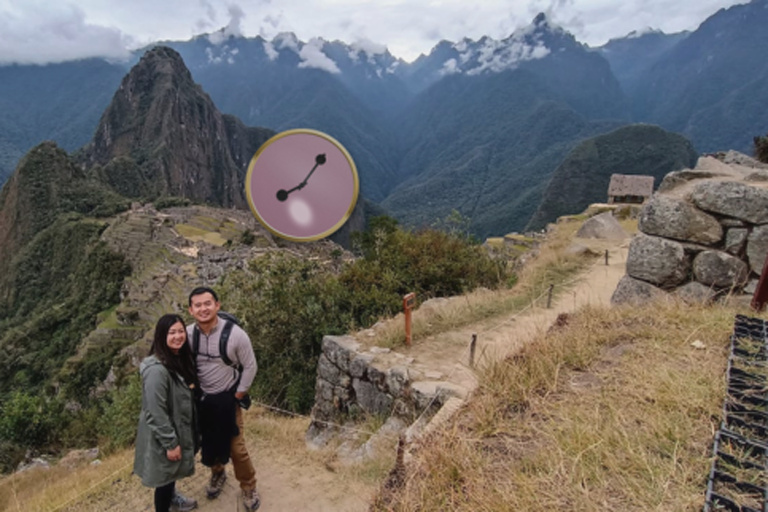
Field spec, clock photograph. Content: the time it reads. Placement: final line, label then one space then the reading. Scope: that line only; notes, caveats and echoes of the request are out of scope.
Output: 8:06
